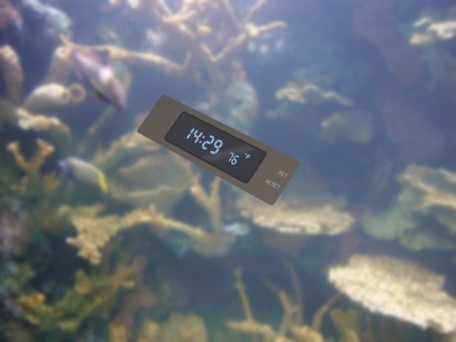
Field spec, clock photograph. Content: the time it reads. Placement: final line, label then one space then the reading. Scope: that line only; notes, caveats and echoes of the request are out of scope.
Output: 14:29
